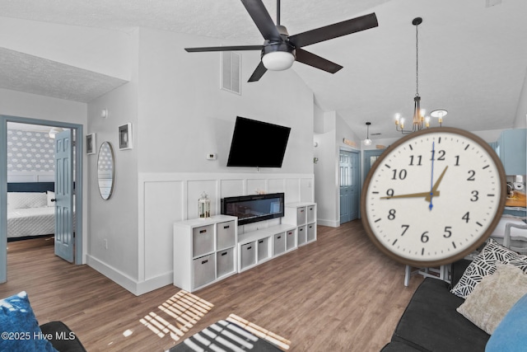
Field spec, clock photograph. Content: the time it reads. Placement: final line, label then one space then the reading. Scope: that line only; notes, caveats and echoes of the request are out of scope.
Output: 12:43:59
